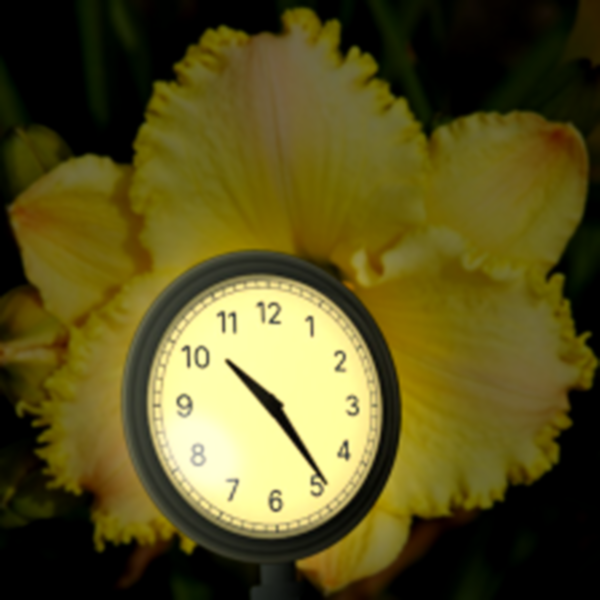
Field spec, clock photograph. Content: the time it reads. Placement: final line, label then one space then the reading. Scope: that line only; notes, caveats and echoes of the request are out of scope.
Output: 10:24
